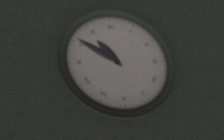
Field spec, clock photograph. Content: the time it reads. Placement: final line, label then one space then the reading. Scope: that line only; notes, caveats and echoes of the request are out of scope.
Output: 10:51
